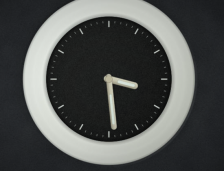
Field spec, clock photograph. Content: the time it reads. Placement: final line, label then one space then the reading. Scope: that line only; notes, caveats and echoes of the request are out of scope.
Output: 3:29
